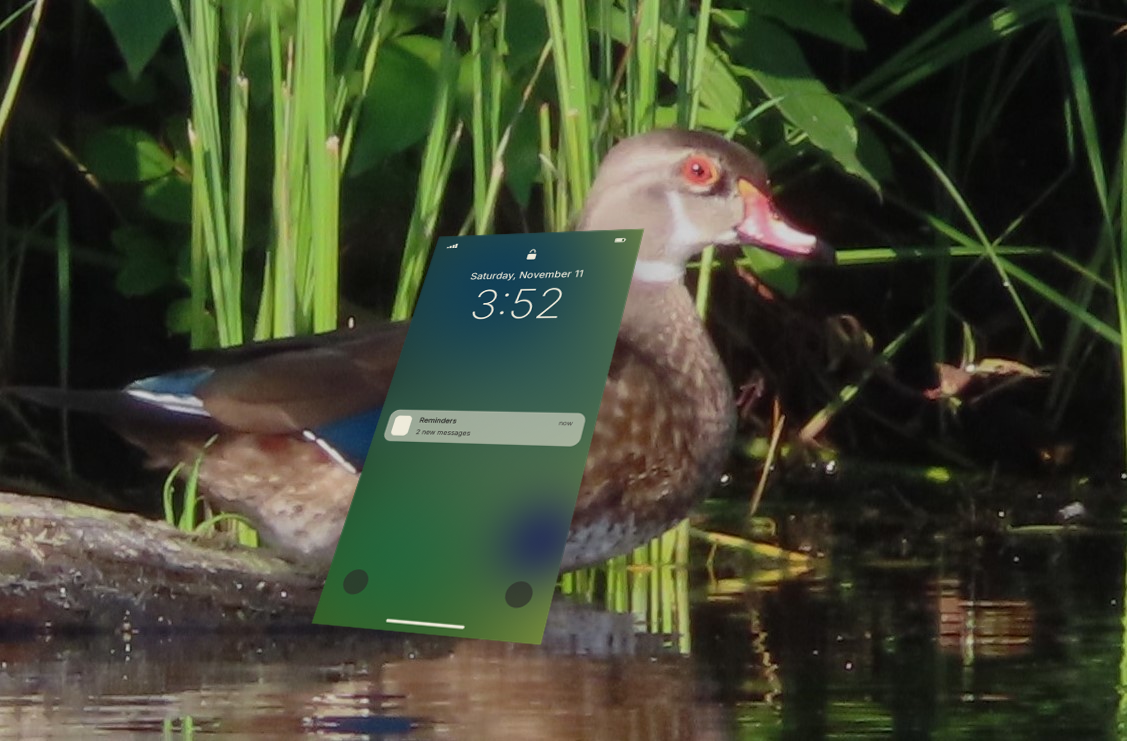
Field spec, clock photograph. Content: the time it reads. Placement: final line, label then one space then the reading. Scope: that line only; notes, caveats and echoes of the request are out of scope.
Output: 3:52
